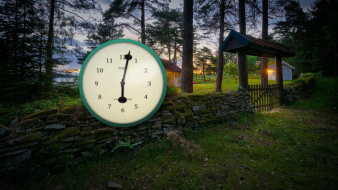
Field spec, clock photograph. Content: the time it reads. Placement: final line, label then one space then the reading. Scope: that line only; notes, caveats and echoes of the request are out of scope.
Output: 6:02
